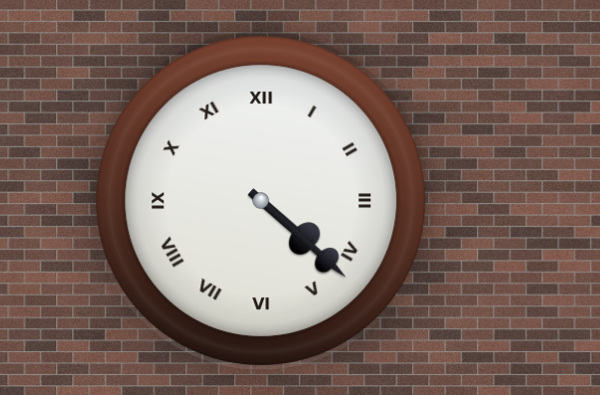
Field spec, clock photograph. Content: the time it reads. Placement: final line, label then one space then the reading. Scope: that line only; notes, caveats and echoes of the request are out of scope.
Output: 4:22
